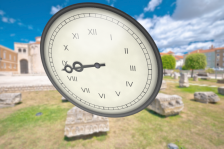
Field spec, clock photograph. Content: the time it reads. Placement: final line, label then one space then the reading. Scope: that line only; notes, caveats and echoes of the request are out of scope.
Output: 8:43
